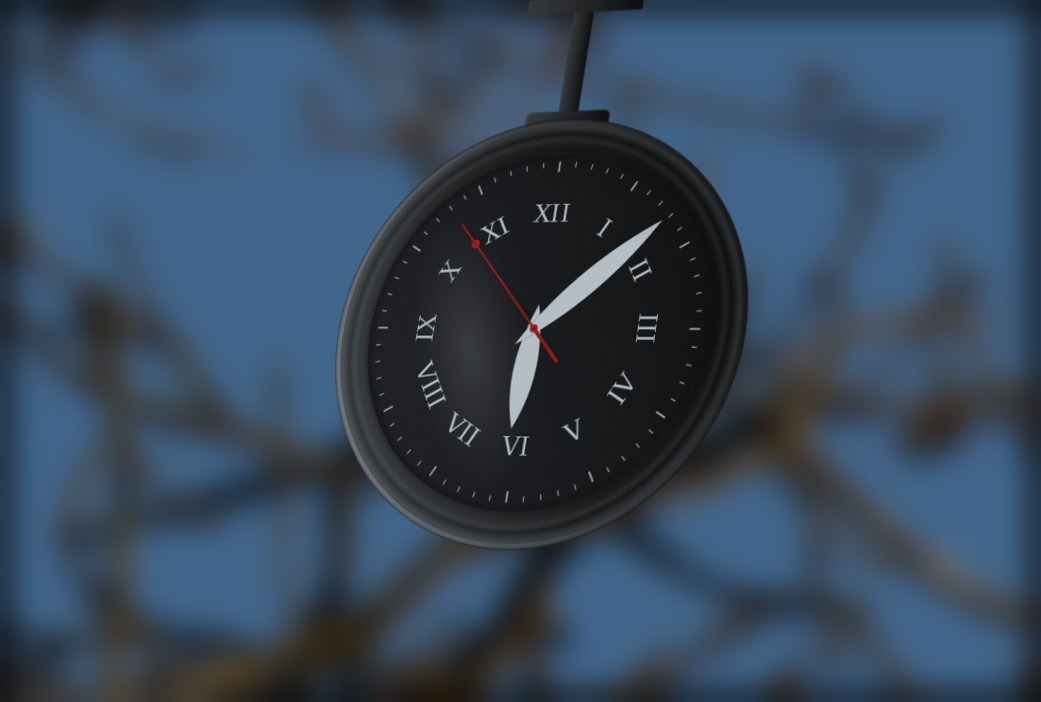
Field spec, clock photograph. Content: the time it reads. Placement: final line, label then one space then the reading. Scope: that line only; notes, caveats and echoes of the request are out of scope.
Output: 6:07:53
